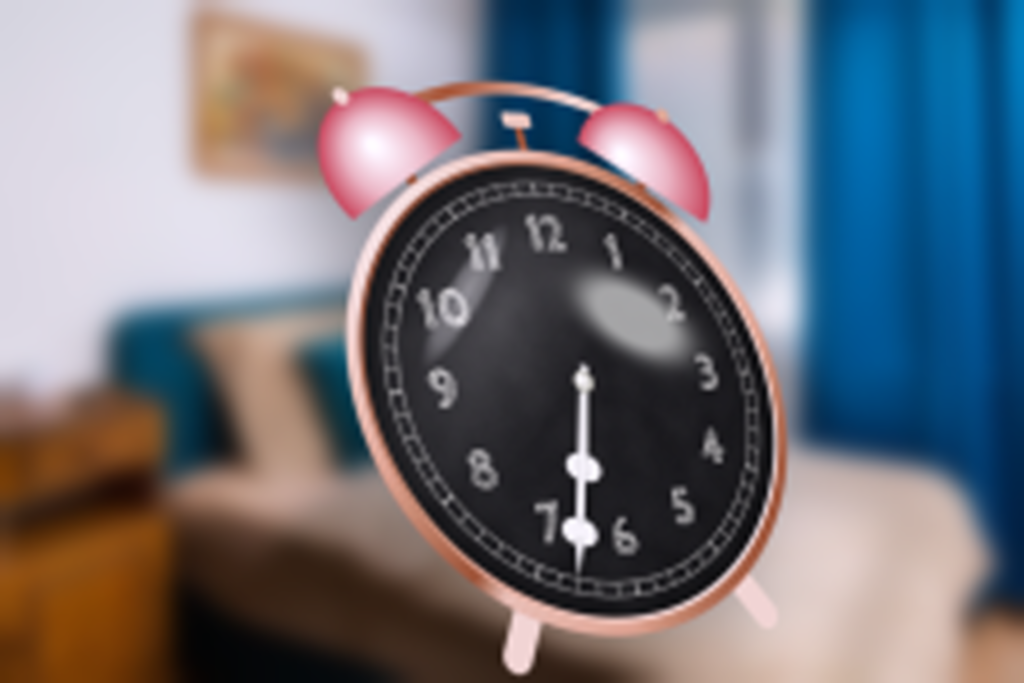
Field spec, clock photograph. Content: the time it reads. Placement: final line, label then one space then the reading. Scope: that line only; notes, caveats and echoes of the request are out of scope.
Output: 6:33
